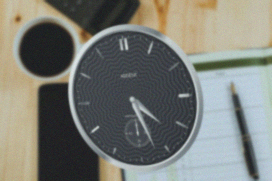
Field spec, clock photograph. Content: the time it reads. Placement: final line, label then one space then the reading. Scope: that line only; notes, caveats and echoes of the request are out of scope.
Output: 4:27
